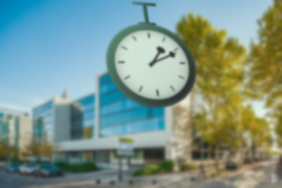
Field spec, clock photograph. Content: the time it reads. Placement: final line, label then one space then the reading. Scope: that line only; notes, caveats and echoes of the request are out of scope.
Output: 1:11
